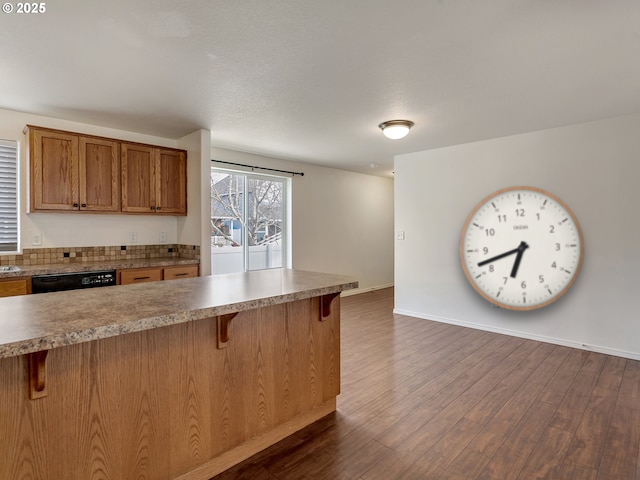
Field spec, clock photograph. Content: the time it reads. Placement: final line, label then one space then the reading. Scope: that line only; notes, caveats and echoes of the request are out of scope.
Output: 6:42
